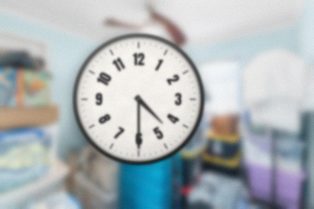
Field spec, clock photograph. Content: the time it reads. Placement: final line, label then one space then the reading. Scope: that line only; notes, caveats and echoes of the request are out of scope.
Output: 4:30
